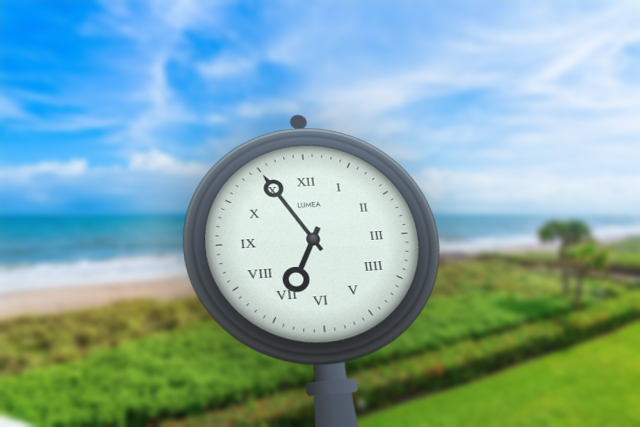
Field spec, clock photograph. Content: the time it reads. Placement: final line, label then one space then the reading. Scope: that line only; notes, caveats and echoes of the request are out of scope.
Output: 6:55
